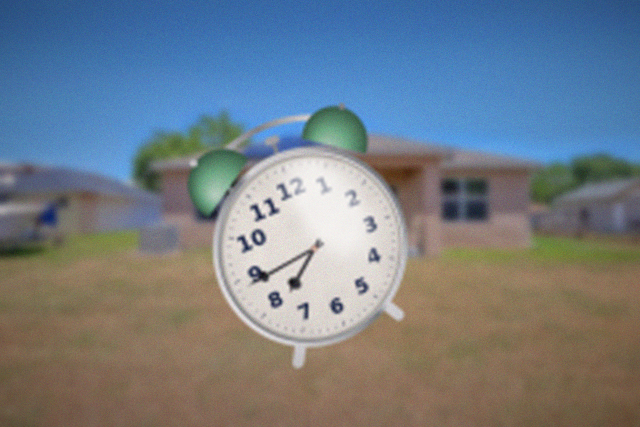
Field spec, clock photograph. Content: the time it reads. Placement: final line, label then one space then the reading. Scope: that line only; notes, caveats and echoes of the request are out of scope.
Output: 7:44
